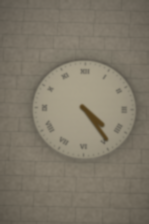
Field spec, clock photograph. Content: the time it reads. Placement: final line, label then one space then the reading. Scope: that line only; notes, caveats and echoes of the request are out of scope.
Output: 4:24
